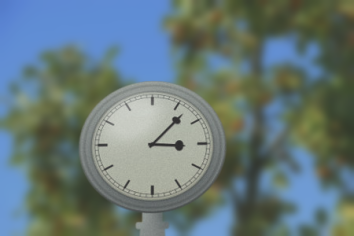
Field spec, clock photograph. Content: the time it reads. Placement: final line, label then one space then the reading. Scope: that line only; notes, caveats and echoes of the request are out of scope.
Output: 3:07
